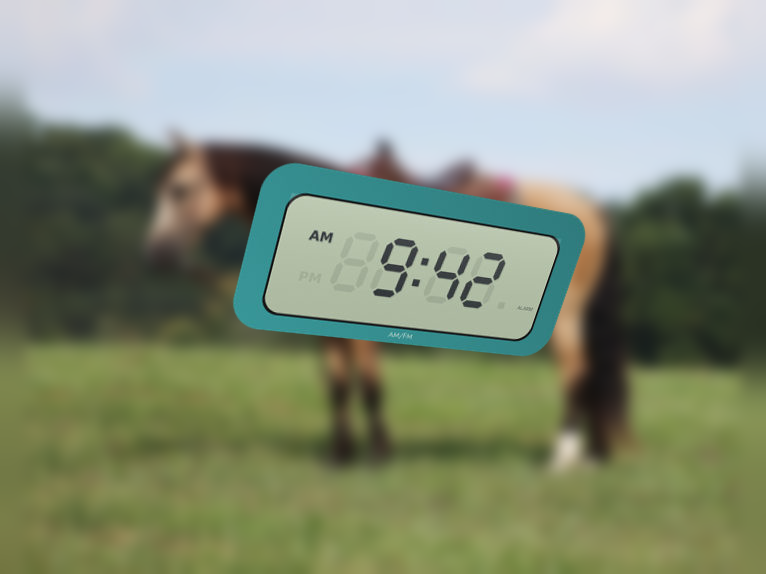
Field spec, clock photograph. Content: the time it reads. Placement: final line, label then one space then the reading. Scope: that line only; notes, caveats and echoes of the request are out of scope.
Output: 9:42
